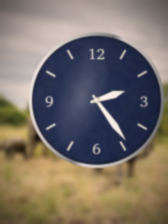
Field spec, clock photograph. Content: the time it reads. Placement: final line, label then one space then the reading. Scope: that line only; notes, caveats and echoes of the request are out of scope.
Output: 2:24
